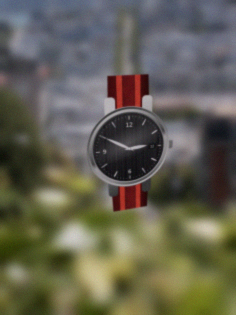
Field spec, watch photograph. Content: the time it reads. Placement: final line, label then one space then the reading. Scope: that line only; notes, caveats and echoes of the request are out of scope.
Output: 2:50
